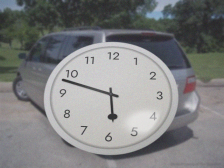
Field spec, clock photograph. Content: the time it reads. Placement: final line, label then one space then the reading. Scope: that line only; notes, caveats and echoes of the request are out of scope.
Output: 5:48
